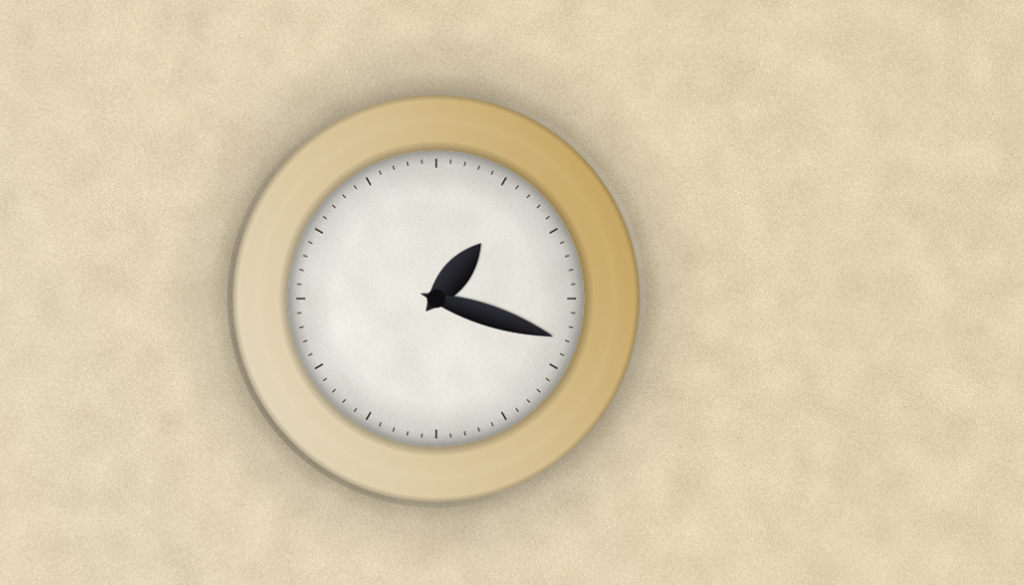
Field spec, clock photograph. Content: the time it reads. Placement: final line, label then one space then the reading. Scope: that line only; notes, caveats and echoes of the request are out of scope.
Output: 1:18
